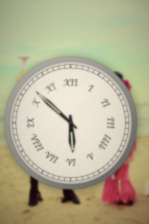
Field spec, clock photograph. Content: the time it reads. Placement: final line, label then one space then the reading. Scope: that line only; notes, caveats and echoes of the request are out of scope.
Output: 5:52
